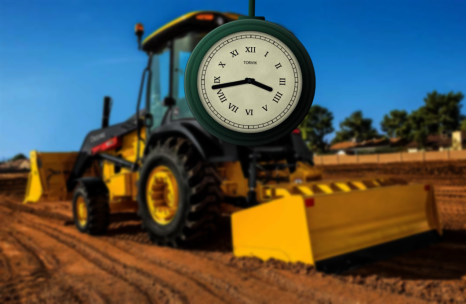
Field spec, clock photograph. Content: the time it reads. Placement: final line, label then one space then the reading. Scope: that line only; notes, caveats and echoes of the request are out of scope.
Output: 3:43
